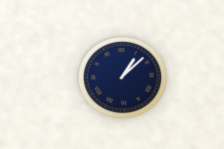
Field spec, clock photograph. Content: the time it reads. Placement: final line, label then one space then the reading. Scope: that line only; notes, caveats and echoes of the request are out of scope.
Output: 1:08
